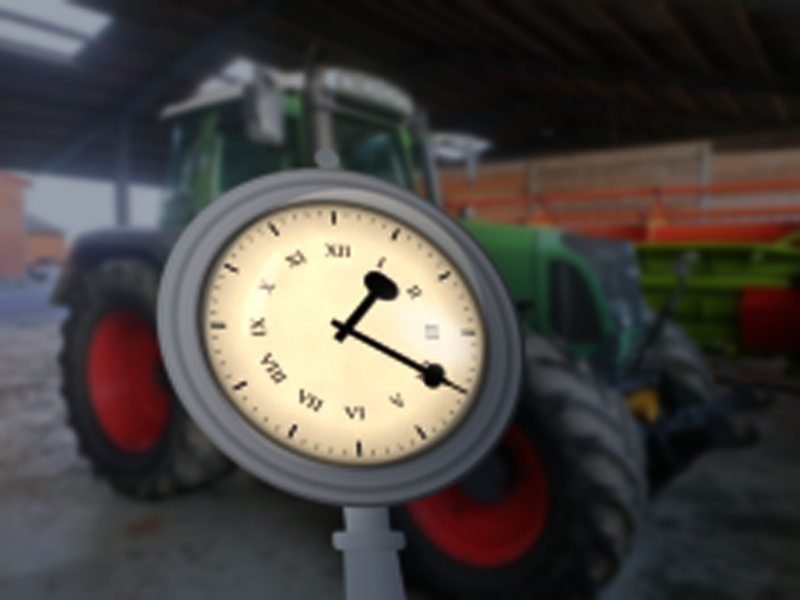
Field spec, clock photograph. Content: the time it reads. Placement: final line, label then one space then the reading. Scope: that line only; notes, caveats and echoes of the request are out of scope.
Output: 1:20
